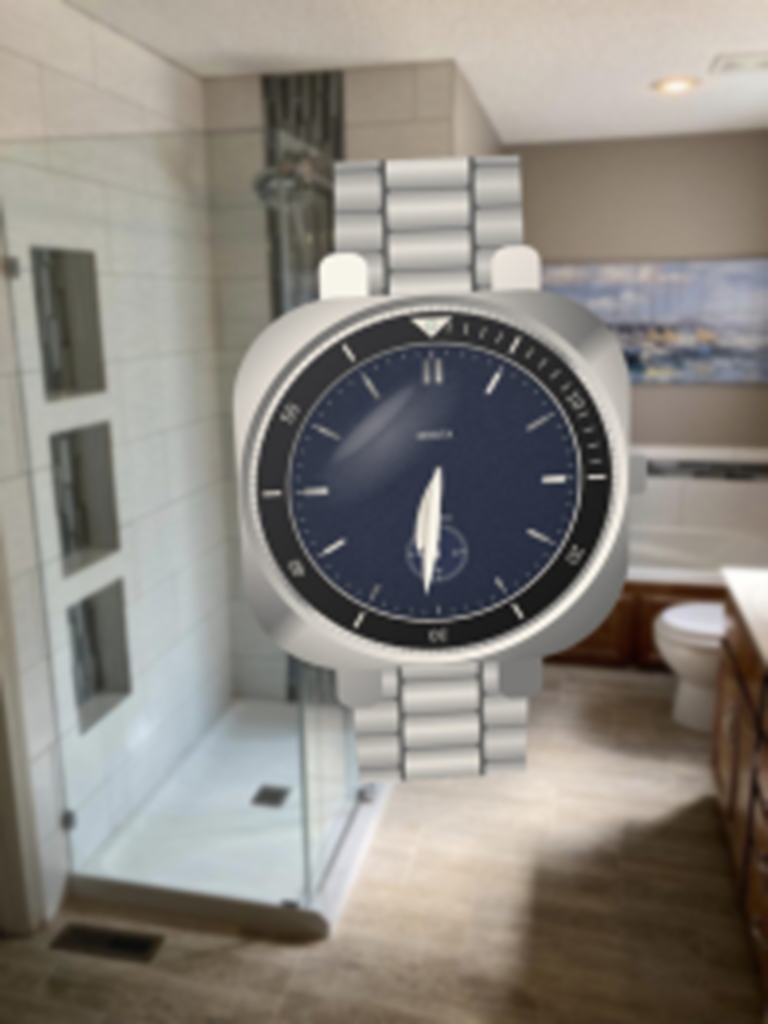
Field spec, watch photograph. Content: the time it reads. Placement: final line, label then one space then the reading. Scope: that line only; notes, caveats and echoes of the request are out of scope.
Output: 6:31
